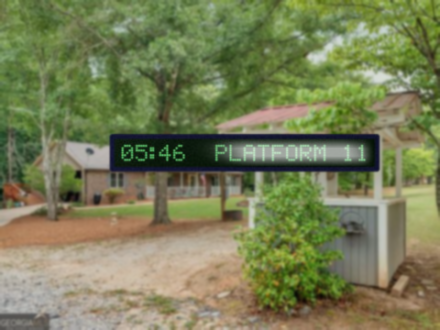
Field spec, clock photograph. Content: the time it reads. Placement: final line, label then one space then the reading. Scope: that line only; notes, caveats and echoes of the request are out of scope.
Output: 5:46
